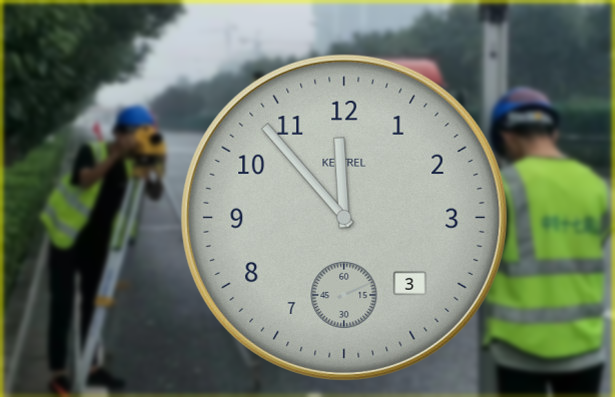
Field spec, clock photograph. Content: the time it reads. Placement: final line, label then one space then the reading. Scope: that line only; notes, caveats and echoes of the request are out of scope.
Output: 11:53:11
